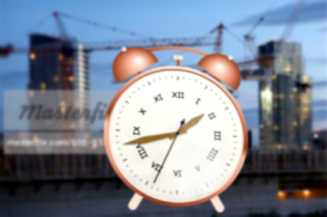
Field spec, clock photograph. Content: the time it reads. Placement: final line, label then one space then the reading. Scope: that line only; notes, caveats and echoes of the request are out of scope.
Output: 1:42:34
